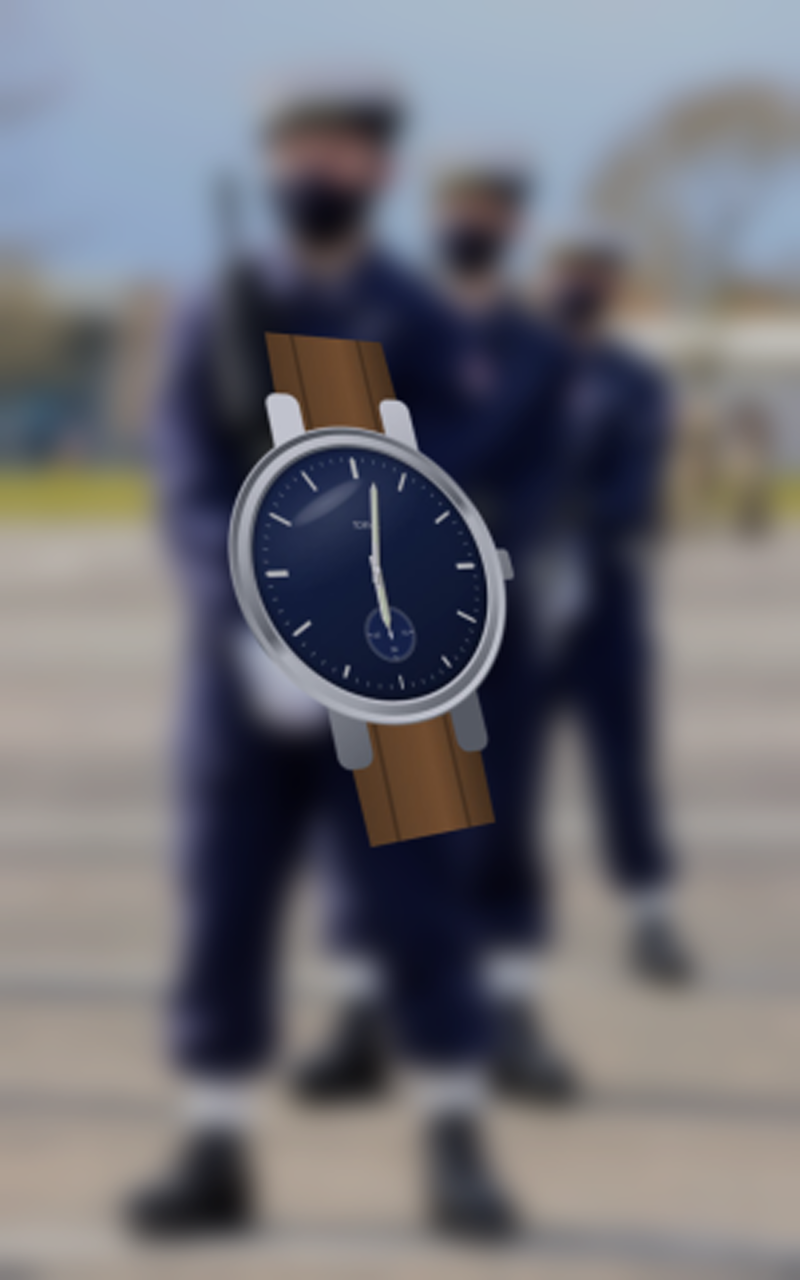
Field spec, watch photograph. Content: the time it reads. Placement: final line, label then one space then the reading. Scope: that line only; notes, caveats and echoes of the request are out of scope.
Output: 6:02
